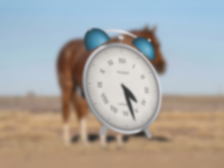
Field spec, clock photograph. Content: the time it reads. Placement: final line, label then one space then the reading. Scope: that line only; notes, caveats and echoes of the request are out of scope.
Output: 4:27
